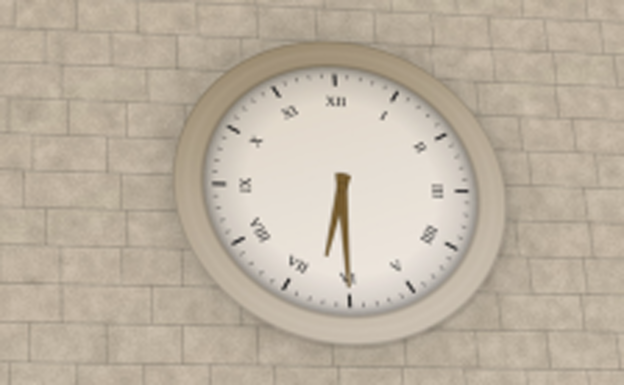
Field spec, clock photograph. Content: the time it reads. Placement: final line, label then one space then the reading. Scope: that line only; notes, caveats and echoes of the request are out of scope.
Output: 6:30
